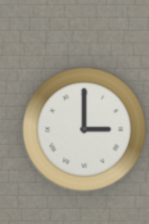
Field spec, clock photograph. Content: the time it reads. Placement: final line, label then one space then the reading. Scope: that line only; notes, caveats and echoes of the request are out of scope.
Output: 3:00
